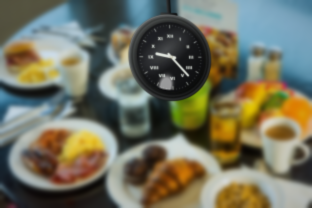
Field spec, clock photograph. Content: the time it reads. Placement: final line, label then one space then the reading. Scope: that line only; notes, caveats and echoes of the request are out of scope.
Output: 9:23
